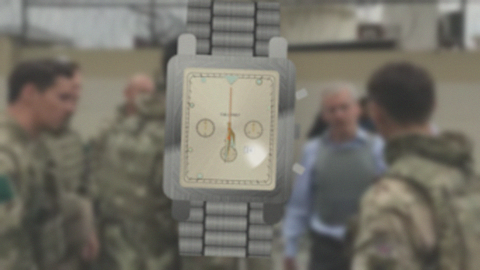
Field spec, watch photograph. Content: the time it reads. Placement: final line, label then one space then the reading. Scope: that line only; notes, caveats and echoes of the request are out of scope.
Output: 5:31
